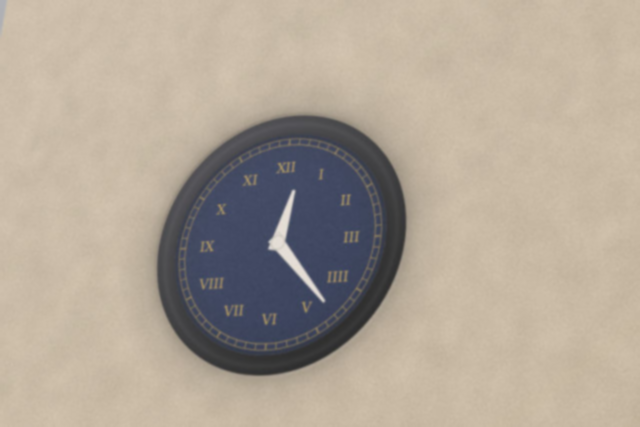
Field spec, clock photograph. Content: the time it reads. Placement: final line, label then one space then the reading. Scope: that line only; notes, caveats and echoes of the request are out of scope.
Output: 12:23
